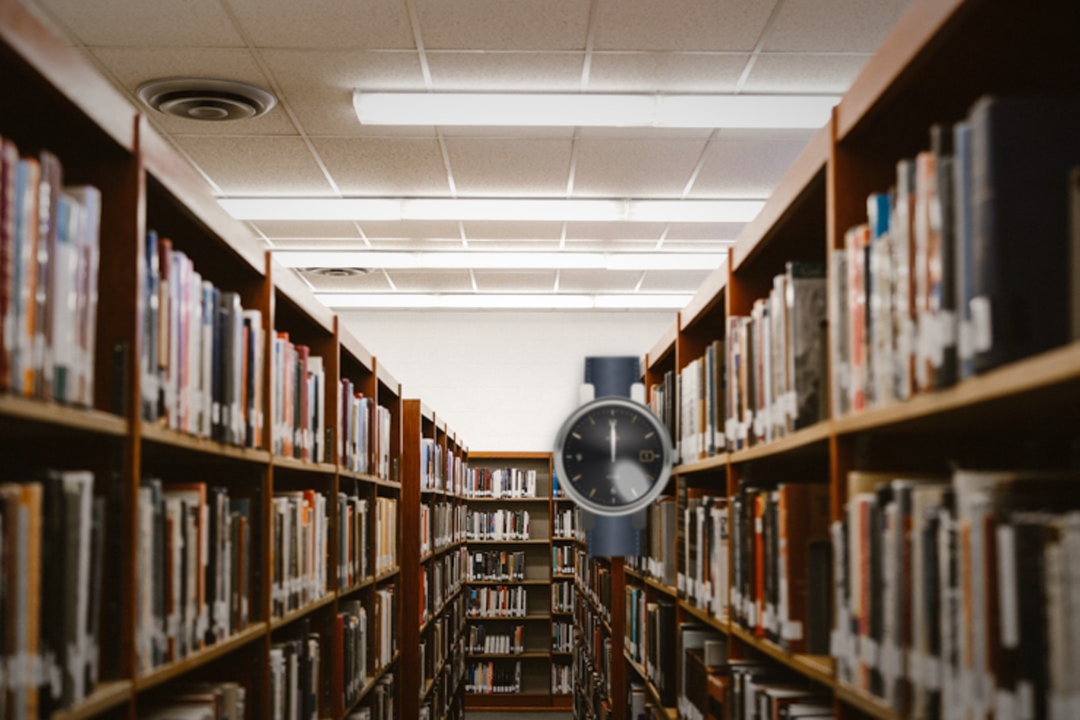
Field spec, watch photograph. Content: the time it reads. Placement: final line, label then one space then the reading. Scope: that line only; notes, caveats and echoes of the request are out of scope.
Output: 12:00
